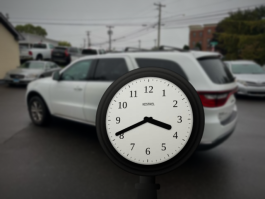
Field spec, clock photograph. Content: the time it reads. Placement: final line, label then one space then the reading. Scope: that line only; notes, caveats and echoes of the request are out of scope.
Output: 3:41
